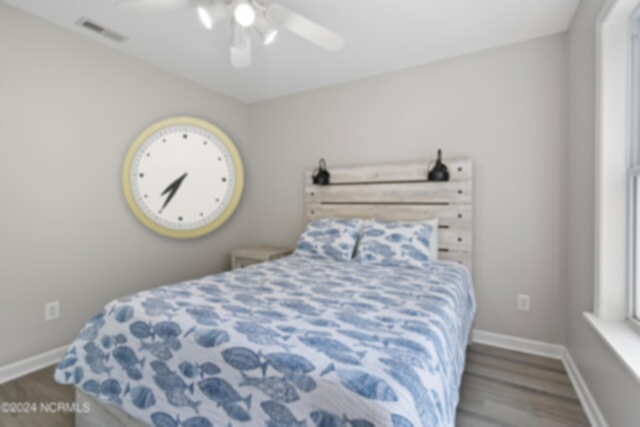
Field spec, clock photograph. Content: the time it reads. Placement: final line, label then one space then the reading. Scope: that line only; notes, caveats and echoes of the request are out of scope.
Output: 7:35
